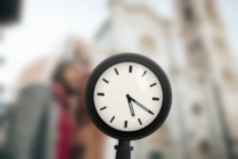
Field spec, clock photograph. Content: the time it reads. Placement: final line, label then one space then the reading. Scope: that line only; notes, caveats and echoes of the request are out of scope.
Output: 5:20
